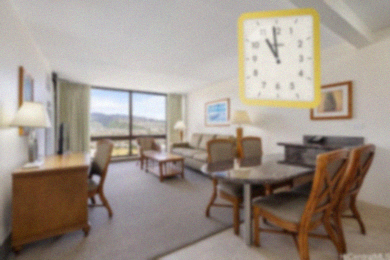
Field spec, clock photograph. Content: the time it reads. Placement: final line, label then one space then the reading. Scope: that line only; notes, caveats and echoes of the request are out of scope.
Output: 10:59
